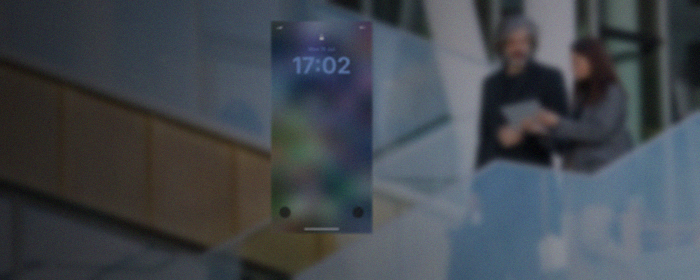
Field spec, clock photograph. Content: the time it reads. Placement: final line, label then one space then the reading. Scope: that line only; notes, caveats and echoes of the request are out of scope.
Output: 17:02
